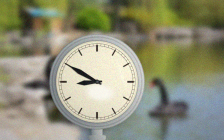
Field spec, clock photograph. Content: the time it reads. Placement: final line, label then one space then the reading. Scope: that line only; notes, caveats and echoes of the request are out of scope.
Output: 8:50
